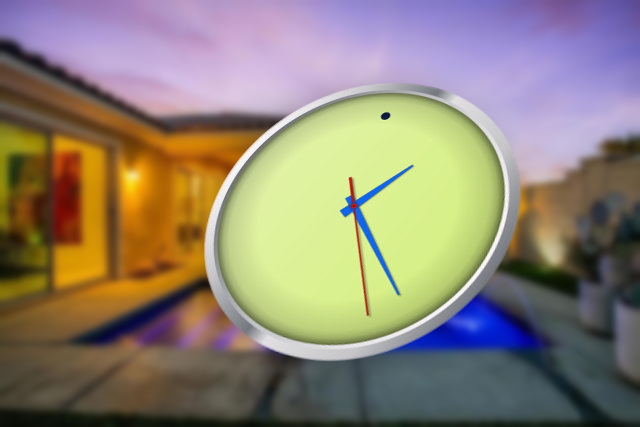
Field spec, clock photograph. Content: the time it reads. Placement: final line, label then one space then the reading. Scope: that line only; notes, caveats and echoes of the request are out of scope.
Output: 1:23:26
